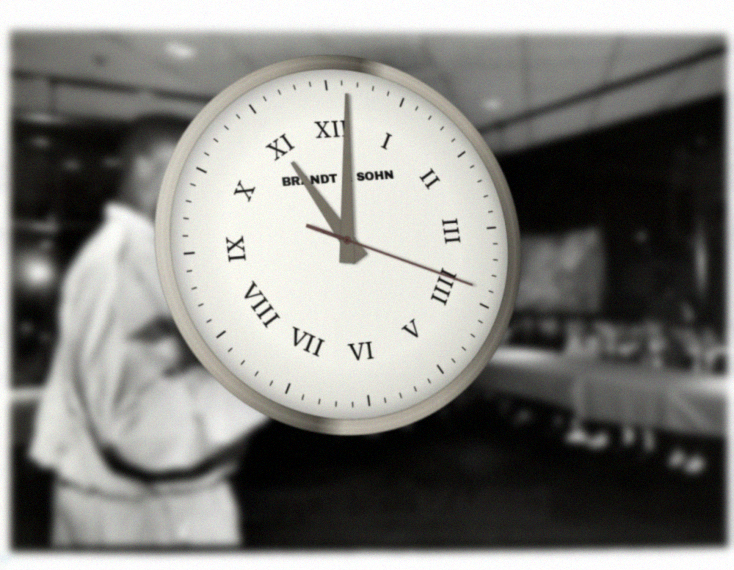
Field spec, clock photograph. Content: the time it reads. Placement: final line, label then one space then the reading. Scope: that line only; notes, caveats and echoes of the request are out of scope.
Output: 11:01:19
